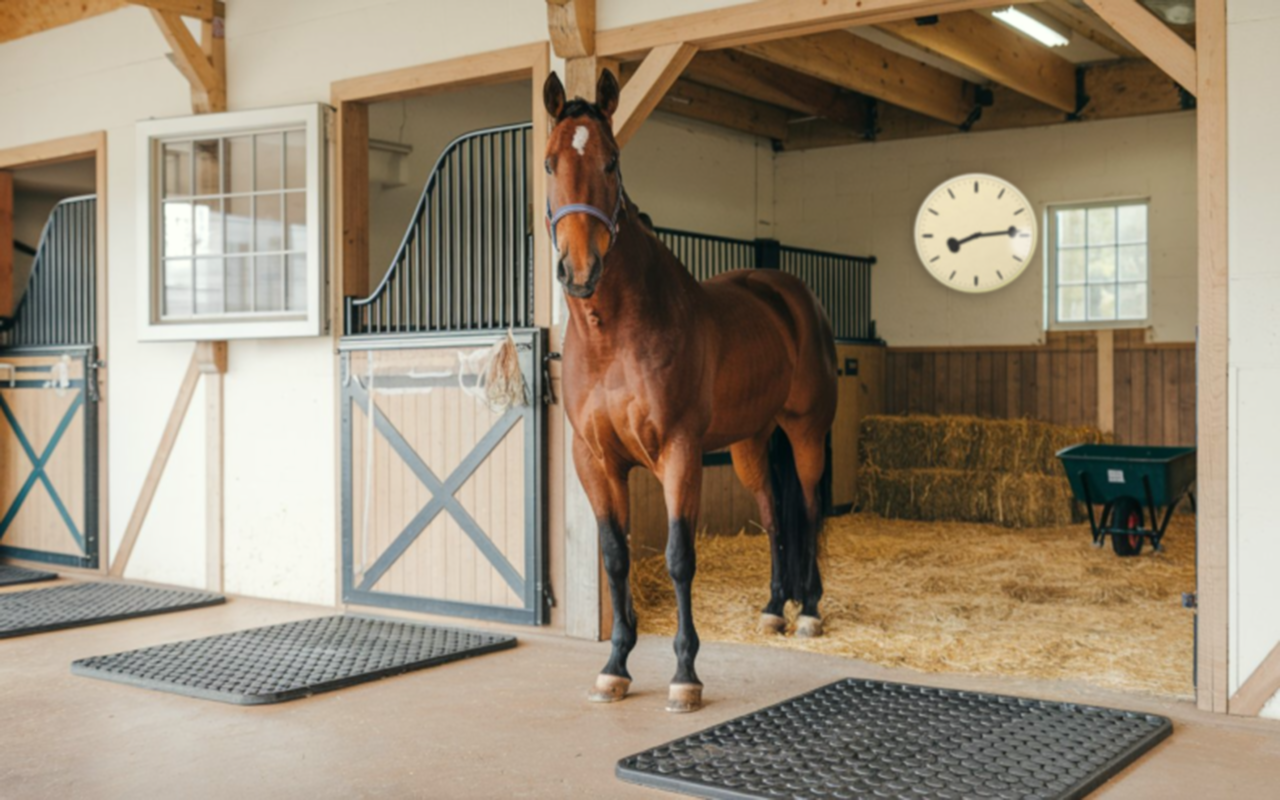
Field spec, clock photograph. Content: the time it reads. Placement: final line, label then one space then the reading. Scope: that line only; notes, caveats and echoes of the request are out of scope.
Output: 8:14
